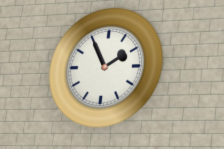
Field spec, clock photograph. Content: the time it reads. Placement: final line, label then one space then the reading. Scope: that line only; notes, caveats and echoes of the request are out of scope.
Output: 1:55
